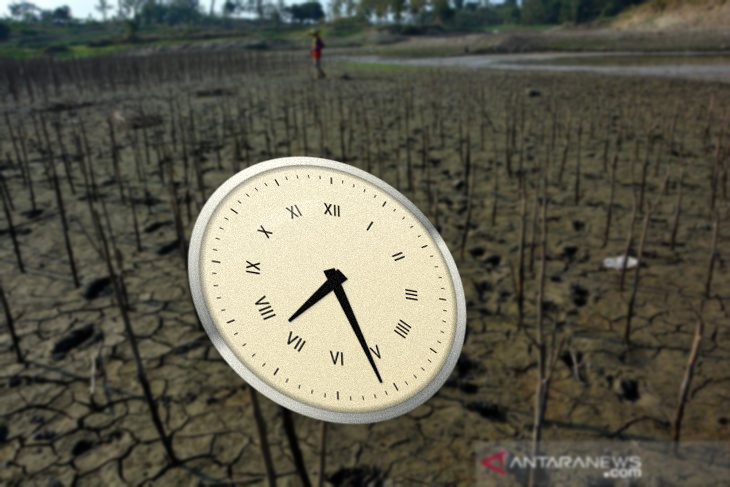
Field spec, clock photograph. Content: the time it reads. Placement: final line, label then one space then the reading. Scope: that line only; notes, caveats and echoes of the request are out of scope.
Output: 7:26
